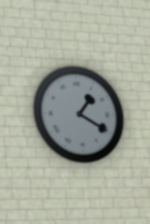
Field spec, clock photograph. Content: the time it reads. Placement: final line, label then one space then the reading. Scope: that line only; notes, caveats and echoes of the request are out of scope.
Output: 1:20
